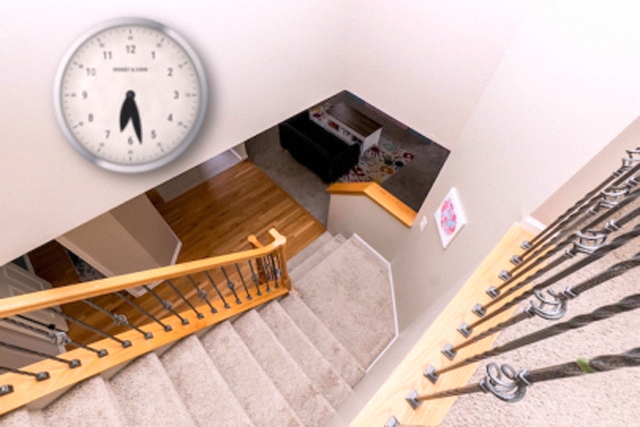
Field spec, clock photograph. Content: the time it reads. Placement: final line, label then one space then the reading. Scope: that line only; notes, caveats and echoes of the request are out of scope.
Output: 6:28
